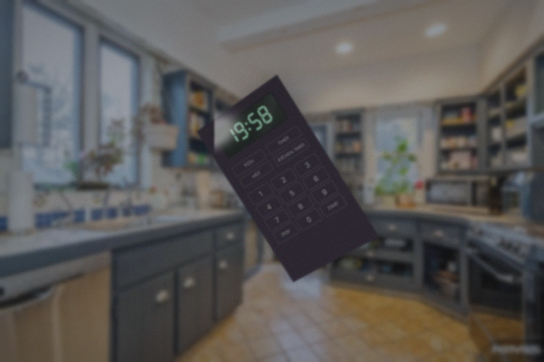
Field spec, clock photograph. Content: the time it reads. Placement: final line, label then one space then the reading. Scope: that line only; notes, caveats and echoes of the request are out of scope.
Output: 19:58
